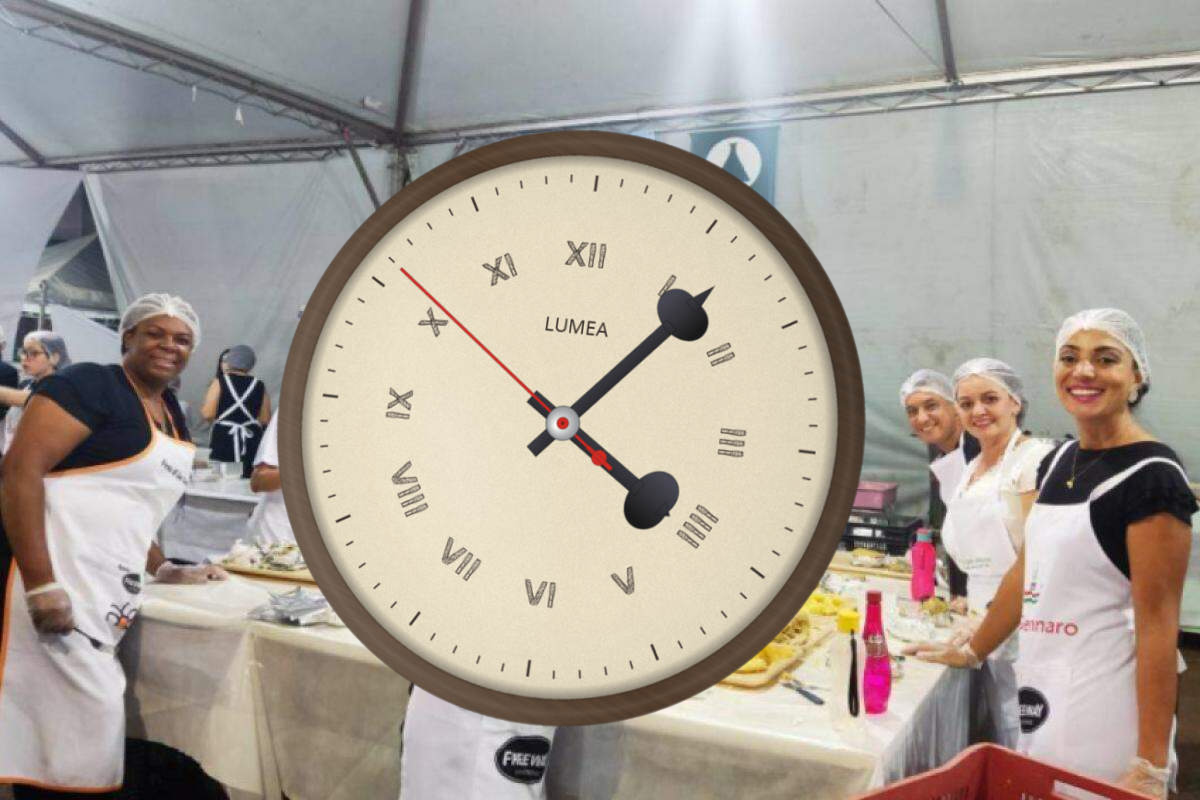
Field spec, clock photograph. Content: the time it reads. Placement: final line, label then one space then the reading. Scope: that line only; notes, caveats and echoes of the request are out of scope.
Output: 4:06:51
